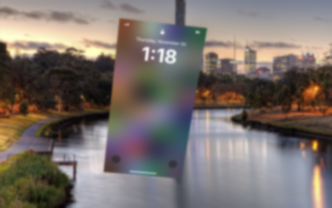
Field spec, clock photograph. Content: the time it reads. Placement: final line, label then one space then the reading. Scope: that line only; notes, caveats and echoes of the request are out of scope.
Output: 1:18
